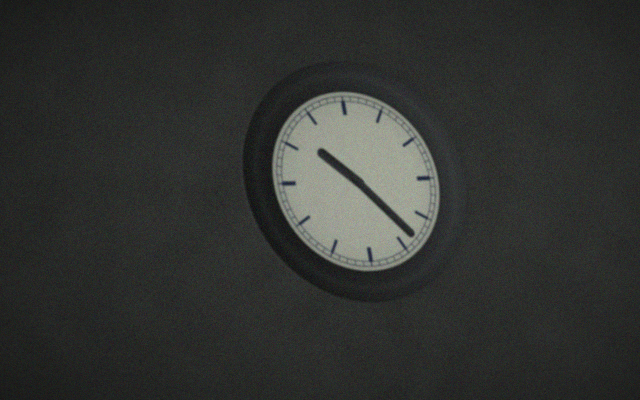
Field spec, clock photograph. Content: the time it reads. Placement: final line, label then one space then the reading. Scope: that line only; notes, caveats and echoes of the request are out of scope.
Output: 10:23
